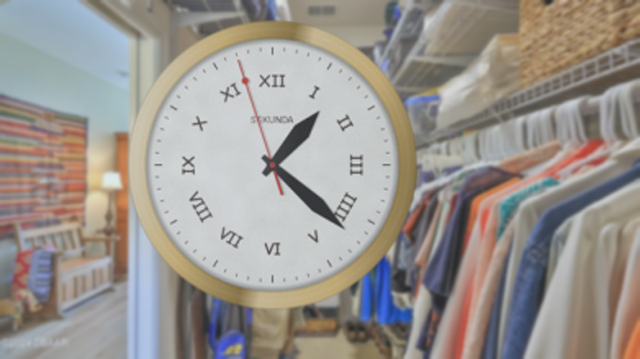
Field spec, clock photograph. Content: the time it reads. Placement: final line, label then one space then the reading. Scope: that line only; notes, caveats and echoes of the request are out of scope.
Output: 1:21:57
